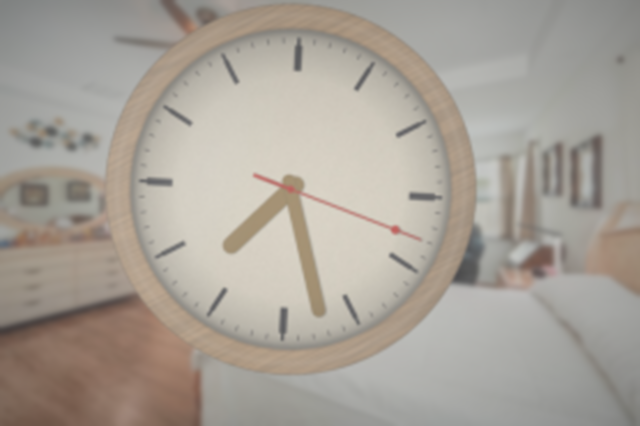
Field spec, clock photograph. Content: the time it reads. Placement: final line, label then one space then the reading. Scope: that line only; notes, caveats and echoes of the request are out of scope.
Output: 7:27:18
